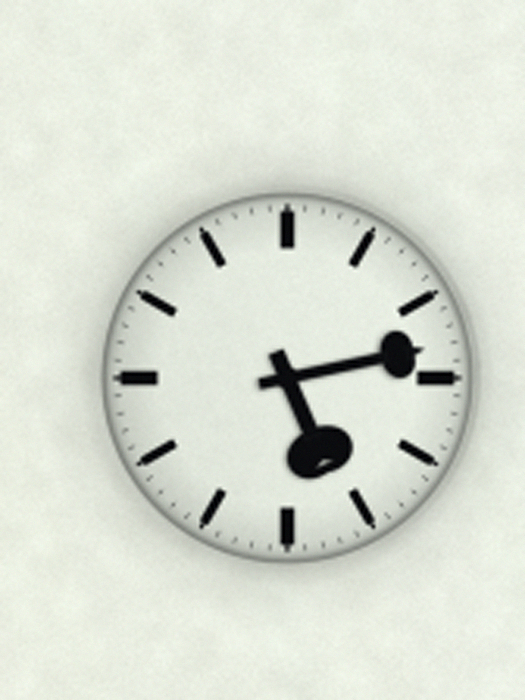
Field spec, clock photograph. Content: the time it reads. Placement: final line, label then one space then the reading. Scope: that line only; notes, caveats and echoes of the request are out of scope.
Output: 5:13
